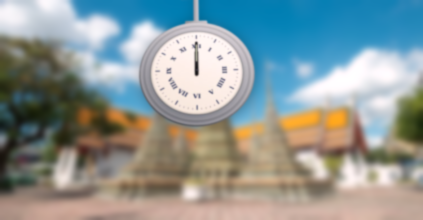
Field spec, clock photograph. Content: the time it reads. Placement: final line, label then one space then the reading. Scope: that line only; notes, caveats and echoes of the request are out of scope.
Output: 12:00
